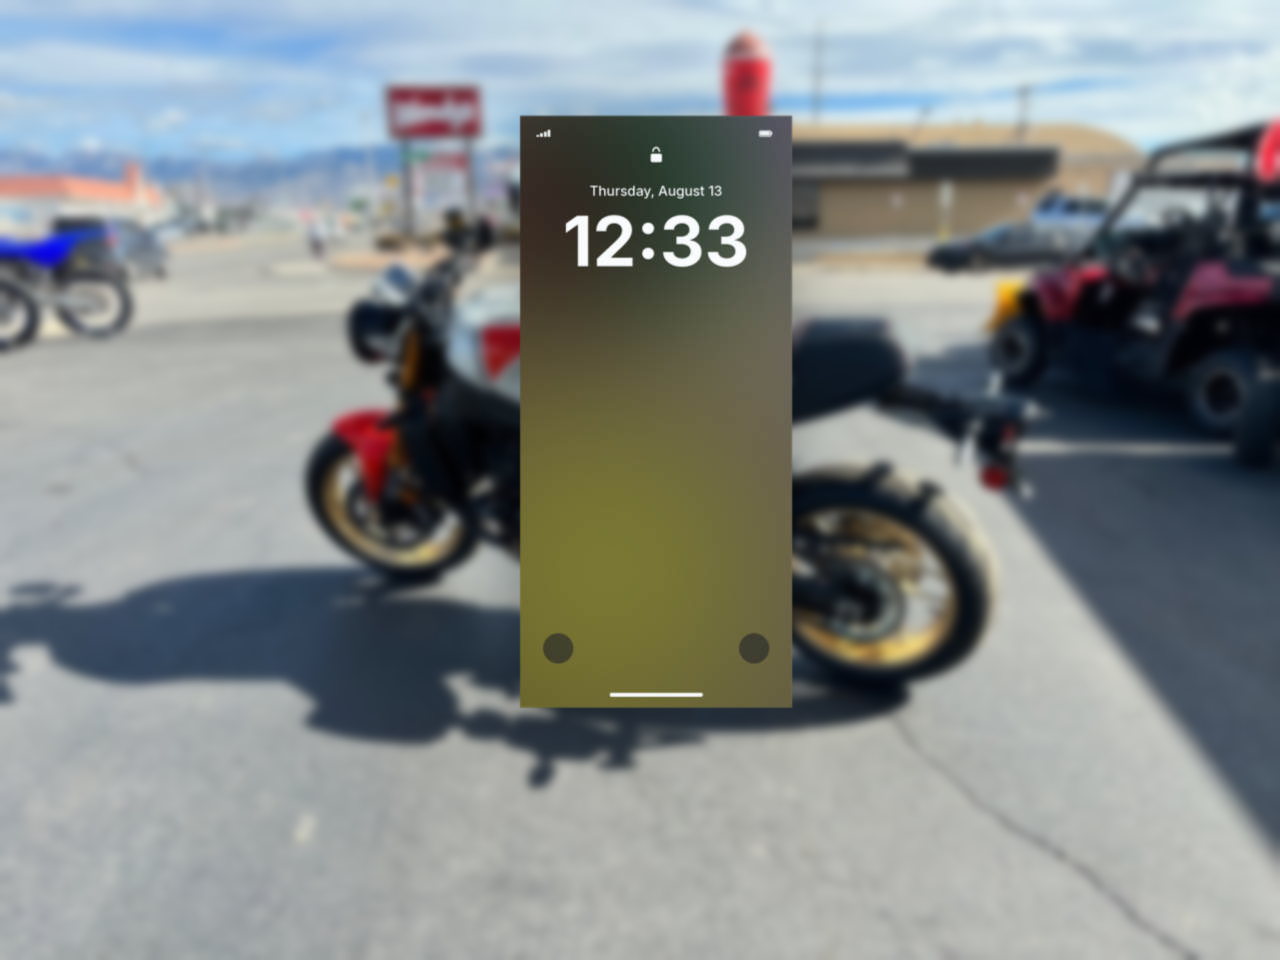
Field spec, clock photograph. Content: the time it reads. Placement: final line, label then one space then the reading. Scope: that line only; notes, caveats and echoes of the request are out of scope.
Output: 12:33
